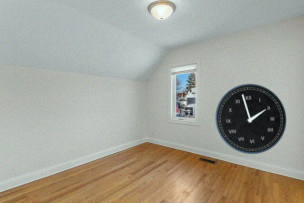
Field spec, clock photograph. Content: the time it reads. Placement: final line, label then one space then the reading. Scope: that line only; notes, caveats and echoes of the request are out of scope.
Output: 1:58
